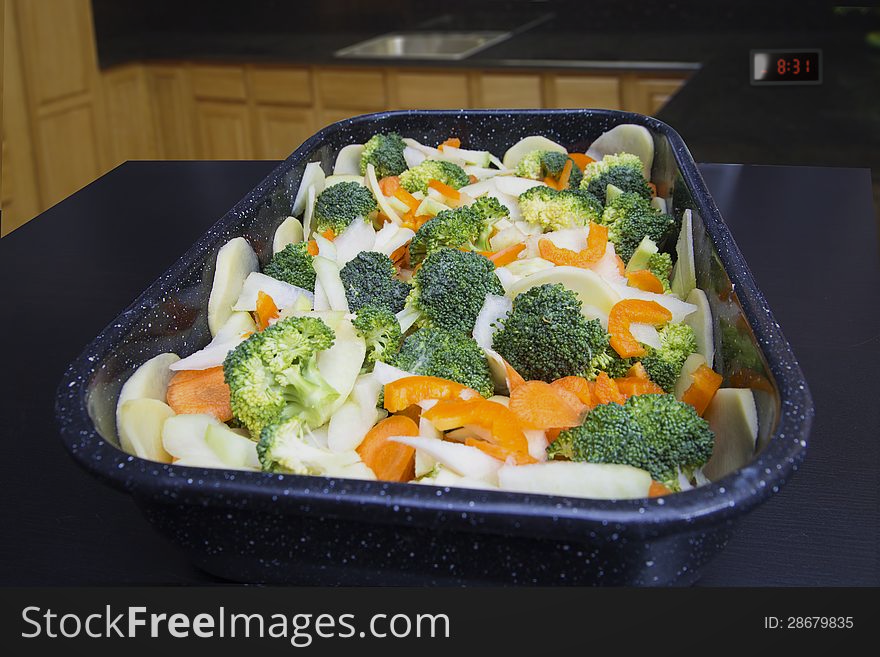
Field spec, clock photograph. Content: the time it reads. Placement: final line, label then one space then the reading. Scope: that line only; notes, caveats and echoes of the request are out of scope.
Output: 8:31
